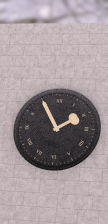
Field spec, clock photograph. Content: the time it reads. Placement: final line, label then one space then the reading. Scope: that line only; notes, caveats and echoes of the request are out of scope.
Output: 1:55
